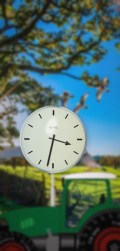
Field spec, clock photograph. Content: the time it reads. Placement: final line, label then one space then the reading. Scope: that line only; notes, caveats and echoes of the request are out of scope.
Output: 3:32
